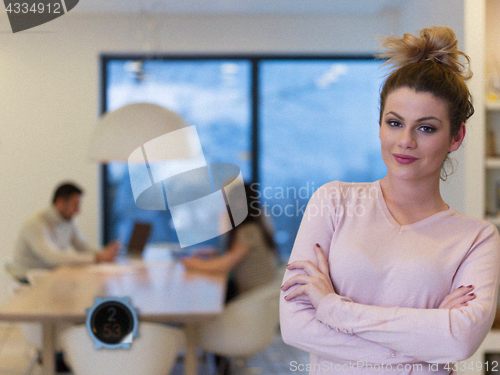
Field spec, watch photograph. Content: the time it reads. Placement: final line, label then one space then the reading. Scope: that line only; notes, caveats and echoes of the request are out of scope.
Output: 2:53
